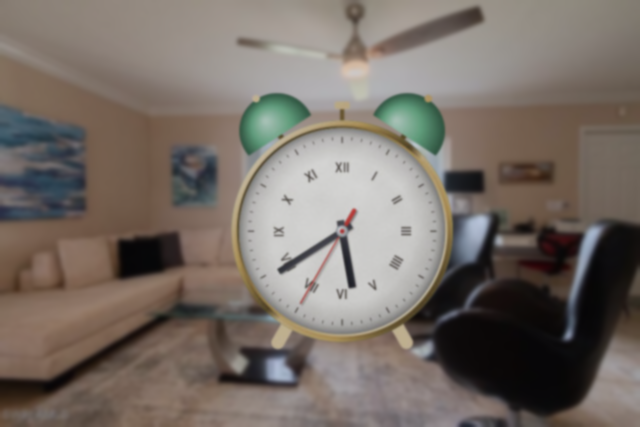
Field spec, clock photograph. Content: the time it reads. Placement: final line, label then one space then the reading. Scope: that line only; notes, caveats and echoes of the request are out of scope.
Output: 5:39:35
